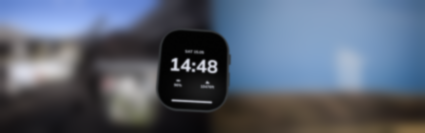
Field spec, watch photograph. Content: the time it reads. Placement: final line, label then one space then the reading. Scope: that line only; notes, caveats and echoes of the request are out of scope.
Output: 14:48
